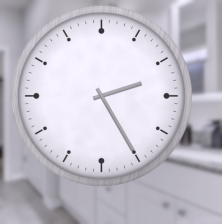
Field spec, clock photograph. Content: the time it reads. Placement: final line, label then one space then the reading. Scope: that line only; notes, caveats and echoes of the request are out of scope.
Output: 2:25
